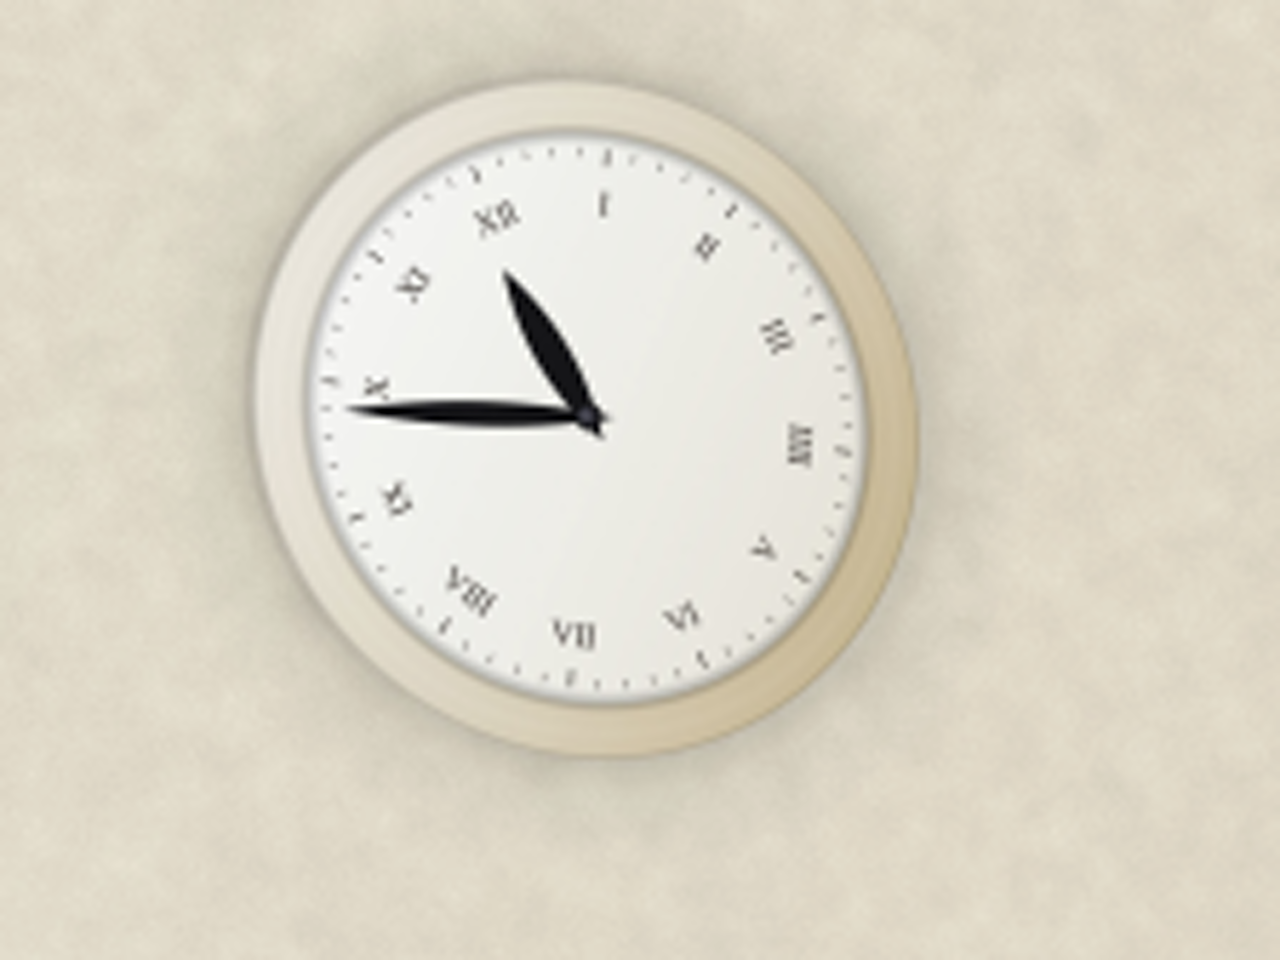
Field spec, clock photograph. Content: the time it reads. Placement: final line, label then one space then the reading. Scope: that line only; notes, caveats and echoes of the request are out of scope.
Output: 11:49
